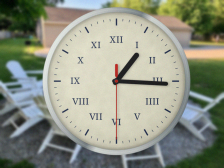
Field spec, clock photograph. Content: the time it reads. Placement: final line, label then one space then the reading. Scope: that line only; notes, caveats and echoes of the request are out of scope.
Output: 1:15:30
